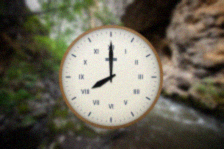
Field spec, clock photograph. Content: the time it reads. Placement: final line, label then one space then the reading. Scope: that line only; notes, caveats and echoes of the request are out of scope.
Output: 8:00
